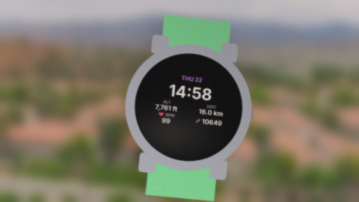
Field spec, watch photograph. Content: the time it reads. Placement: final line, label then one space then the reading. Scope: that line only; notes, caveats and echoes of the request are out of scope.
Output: 14:58
